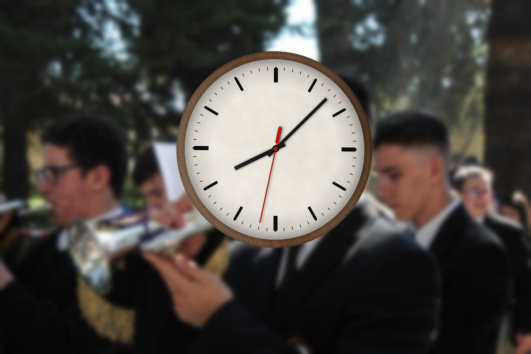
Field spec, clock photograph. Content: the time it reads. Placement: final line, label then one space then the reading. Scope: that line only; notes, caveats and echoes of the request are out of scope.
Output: 8:07:32
